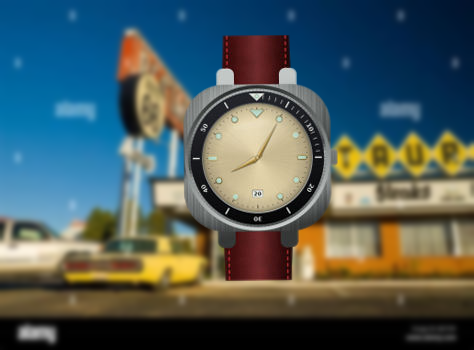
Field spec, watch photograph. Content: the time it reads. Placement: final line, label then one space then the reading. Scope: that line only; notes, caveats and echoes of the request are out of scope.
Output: 8:05
